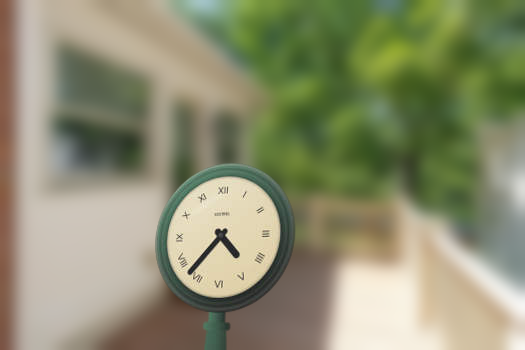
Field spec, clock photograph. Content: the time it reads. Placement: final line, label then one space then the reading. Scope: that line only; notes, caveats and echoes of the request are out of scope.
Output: 4:37
